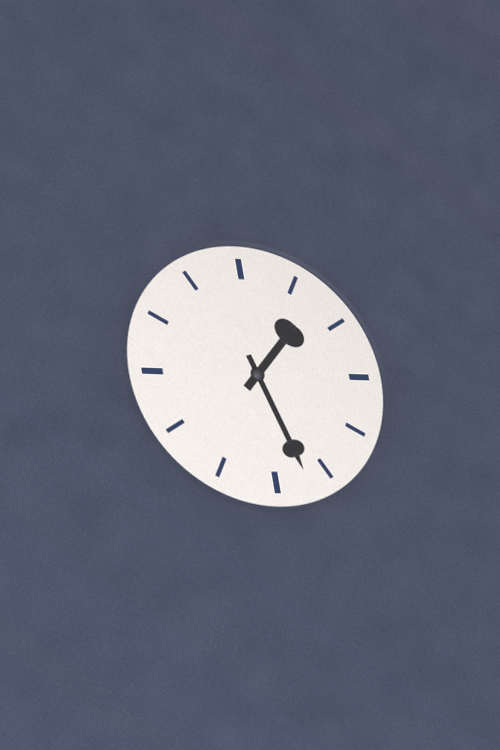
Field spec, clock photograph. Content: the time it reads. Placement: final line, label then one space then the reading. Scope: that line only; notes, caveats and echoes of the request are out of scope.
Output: 1:27
